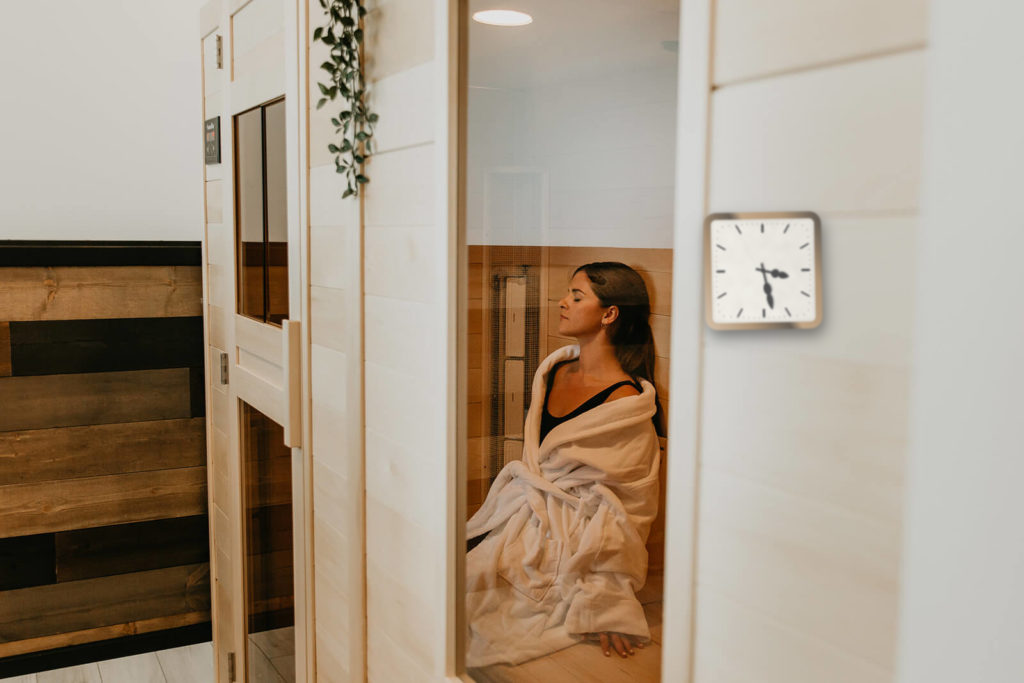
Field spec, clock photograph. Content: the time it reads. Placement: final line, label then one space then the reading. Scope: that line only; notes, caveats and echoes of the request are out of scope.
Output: 3:28
